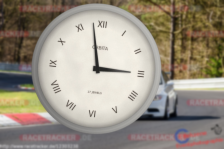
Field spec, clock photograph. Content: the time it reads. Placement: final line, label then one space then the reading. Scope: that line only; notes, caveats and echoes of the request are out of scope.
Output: 2:58
